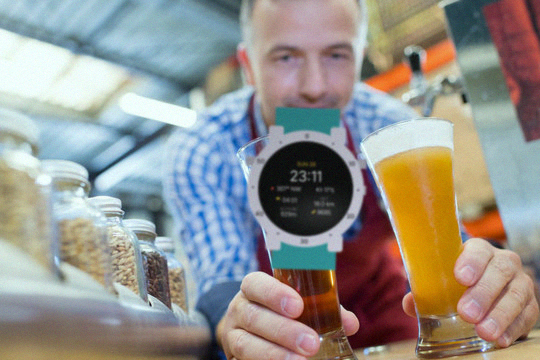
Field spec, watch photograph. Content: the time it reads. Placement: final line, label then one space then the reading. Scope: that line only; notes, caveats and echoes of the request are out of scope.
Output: 23:11
